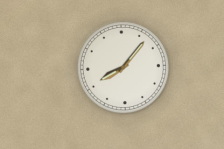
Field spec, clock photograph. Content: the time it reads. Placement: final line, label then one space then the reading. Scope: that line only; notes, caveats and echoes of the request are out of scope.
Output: 8:07
